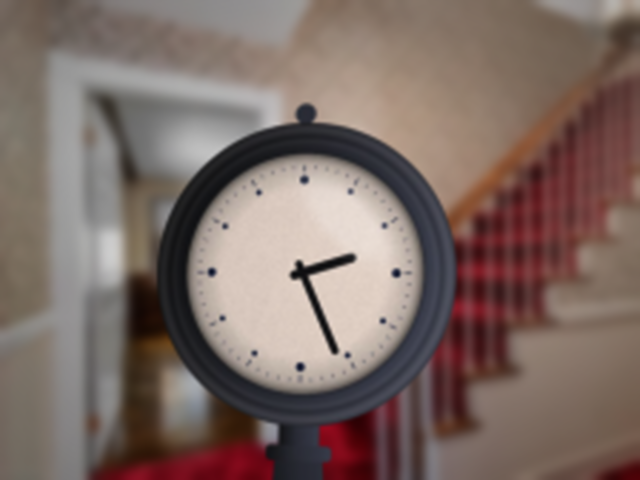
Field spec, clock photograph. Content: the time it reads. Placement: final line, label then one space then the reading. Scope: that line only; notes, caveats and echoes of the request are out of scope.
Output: 2:26
